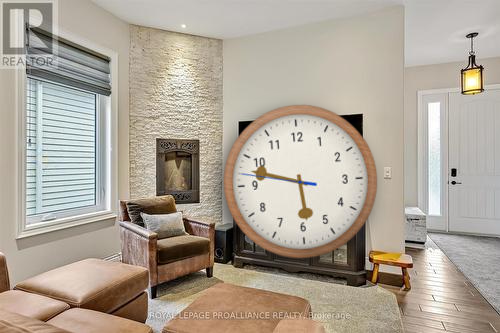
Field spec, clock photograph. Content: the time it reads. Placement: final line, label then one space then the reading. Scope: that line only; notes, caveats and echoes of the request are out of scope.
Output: 5:47:47
